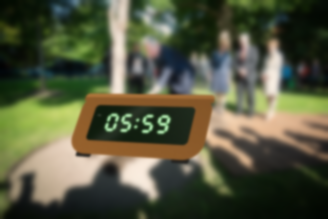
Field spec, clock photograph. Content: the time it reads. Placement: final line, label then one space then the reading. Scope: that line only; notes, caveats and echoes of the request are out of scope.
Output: 5:59
